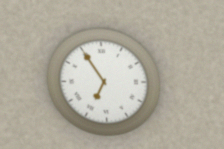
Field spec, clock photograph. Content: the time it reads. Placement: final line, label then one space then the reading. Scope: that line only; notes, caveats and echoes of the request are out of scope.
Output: 6:55
